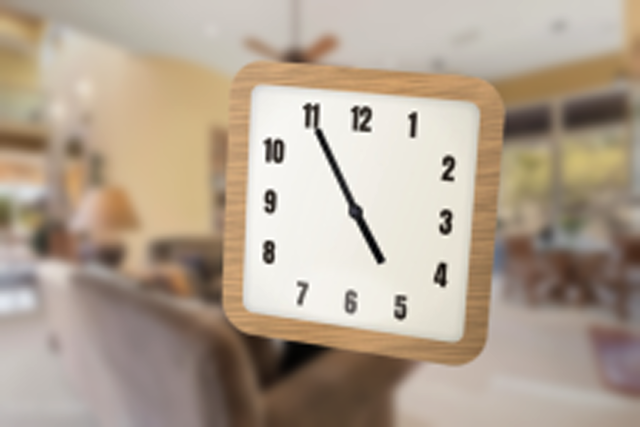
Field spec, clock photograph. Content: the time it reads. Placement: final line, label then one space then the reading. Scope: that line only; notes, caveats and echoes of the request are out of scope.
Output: 4:55
